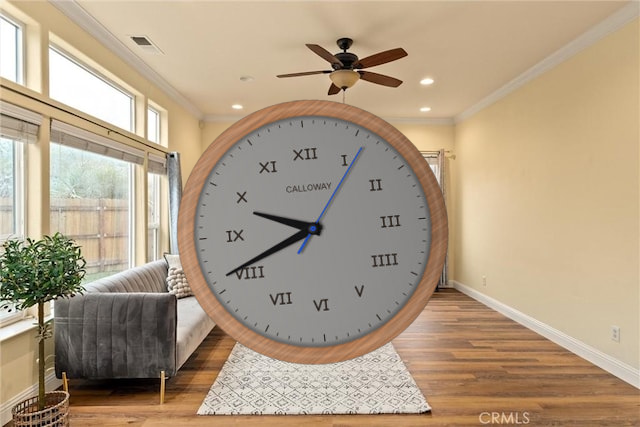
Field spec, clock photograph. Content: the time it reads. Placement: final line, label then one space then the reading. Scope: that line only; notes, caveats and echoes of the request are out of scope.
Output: 9:41:06
